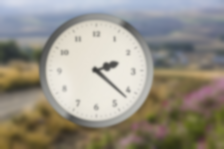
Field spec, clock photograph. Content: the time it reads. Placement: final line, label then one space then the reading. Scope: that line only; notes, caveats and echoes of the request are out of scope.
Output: 2:22
